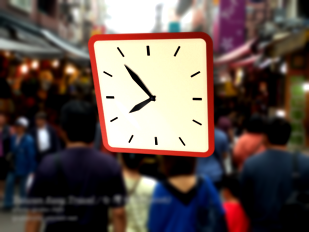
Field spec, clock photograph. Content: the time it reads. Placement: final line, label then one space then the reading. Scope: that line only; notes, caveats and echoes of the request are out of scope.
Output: 7:54
